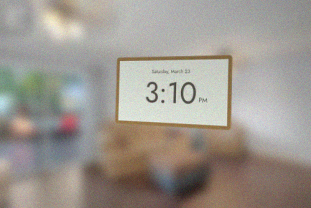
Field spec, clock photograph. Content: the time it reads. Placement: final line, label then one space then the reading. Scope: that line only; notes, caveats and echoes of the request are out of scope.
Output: 3:10
